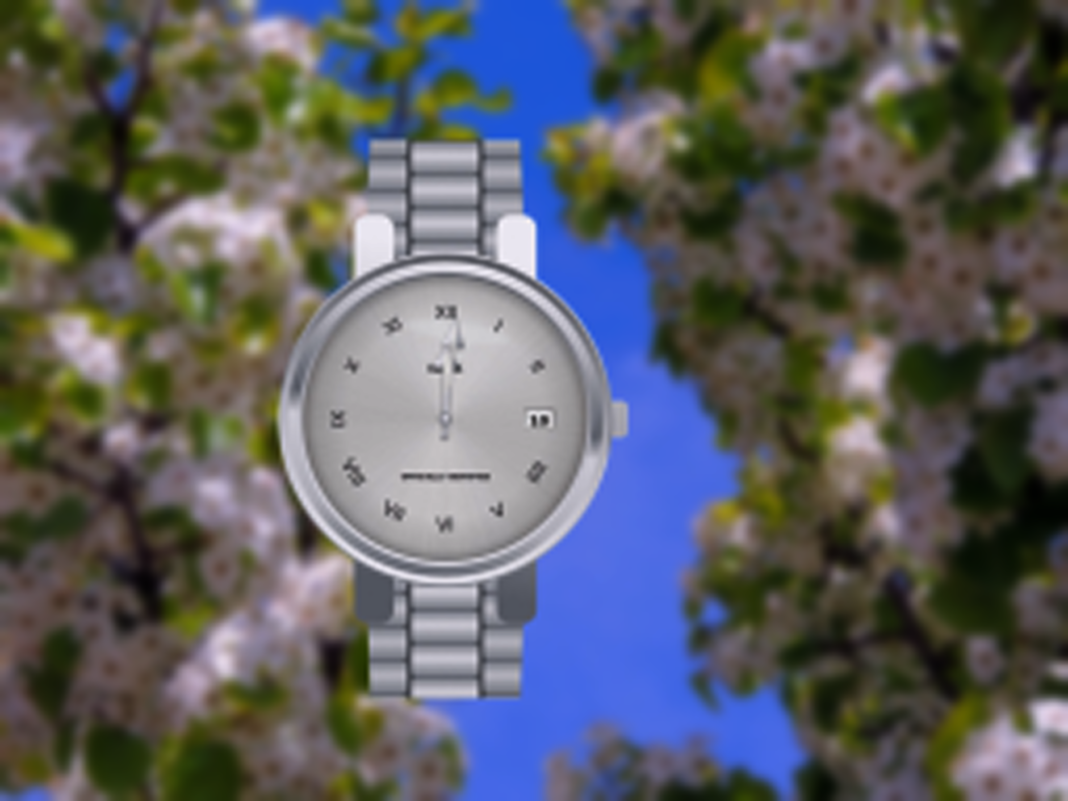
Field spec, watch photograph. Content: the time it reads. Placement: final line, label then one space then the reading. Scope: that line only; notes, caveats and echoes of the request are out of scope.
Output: 12:01
